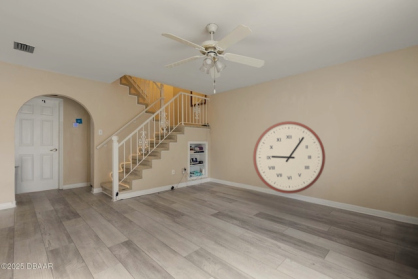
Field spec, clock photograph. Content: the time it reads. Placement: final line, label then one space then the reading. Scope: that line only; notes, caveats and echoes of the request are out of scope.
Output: 9:06
